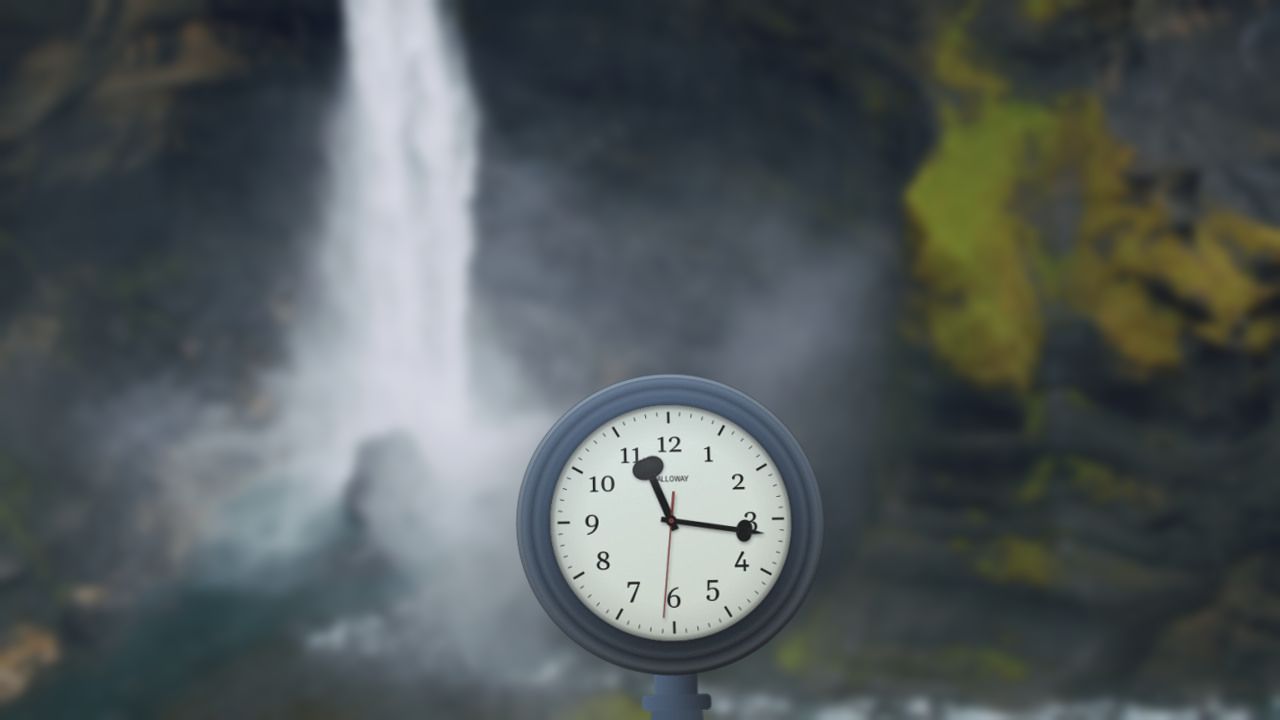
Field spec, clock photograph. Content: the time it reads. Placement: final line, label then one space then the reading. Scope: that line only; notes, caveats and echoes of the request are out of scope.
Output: 11:16:31
